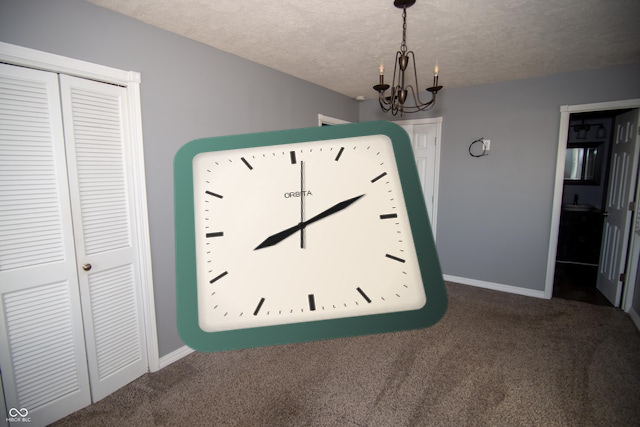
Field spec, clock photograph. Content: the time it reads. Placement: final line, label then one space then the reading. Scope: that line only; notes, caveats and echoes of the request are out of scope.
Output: 8:11:01
